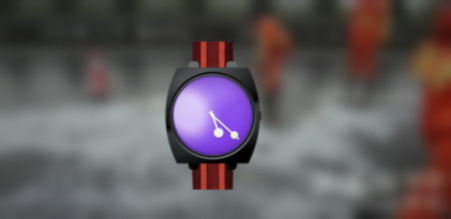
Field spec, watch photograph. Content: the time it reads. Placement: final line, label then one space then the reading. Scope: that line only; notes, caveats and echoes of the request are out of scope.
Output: 5:22
